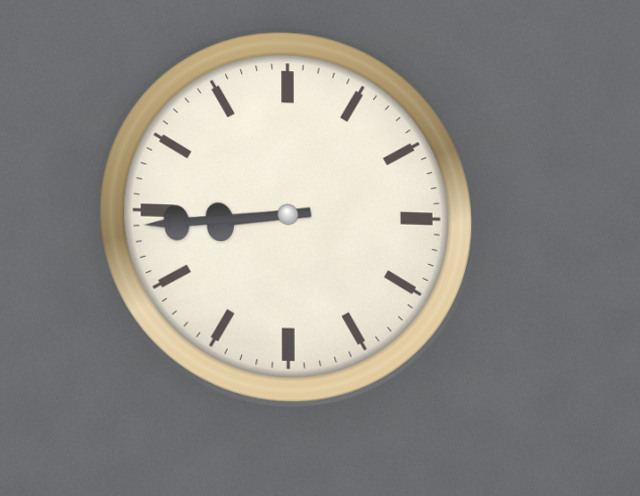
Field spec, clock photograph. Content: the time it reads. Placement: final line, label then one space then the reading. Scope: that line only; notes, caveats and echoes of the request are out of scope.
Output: 8:44
